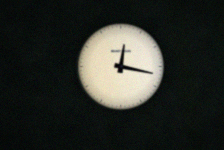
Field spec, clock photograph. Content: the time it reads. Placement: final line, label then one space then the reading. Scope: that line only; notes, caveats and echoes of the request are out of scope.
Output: 12:17
